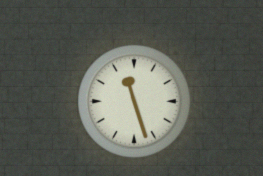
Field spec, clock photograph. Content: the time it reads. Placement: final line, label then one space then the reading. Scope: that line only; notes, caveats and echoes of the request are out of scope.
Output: 11:27
